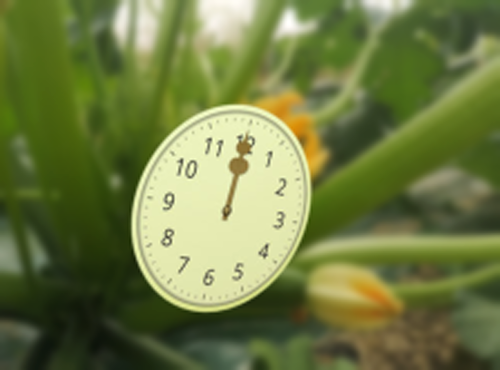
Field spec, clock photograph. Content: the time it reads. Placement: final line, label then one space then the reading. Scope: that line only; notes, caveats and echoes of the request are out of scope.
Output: 12:00
